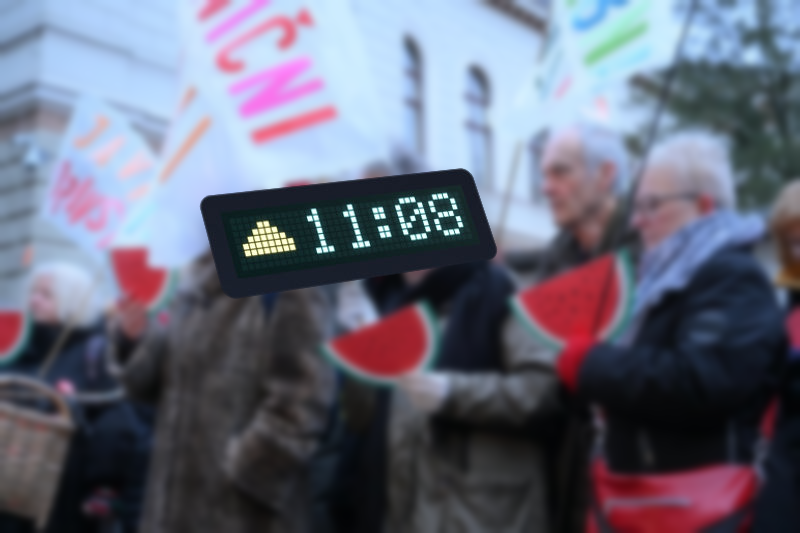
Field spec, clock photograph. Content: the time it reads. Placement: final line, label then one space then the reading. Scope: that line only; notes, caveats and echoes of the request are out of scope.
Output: 11:08
